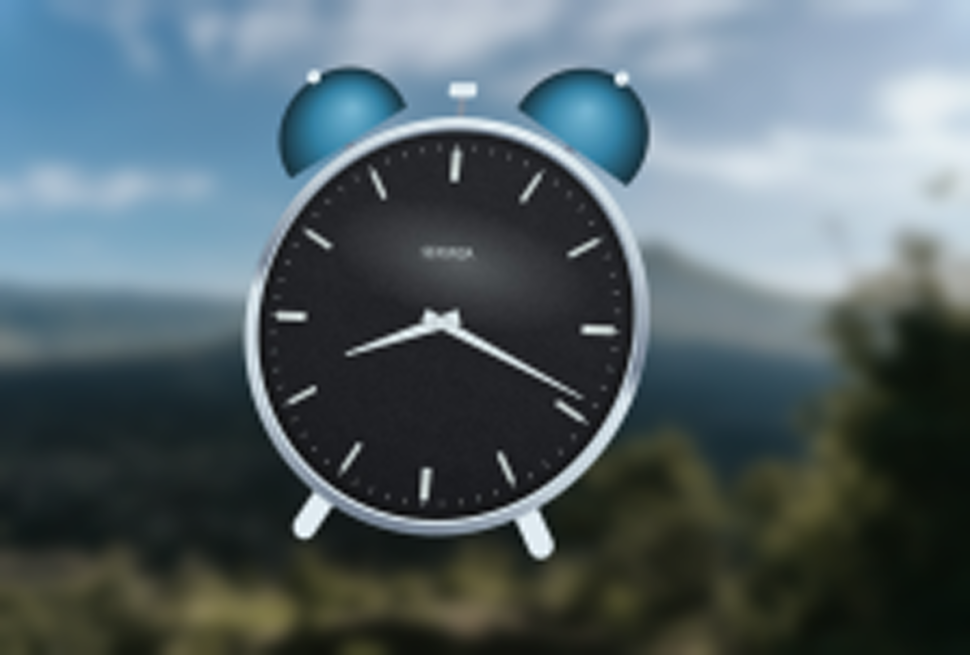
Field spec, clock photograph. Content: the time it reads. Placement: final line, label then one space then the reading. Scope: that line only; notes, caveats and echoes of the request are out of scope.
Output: 8:19
